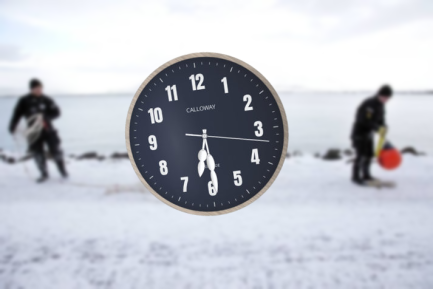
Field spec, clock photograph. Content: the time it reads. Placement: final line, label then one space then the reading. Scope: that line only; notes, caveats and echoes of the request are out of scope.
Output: 6:29:17
